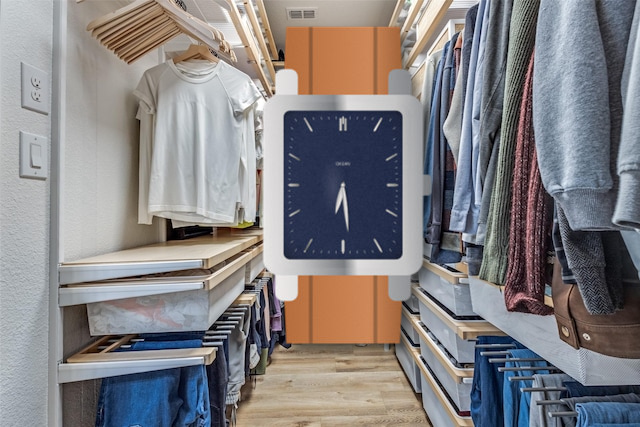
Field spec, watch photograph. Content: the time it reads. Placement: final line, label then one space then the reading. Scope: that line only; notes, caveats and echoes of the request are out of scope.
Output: 6:29
